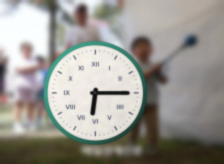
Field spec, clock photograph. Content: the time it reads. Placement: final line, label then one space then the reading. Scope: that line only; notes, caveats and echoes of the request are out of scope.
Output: 6:15
